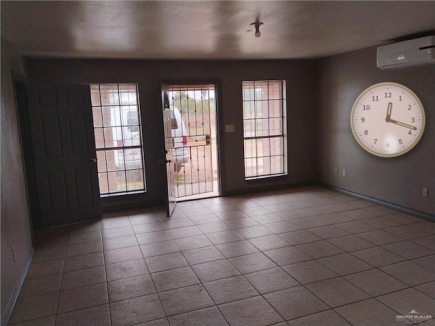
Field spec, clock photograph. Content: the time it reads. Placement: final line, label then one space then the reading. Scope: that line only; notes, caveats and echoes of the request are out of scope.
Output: 12:18
